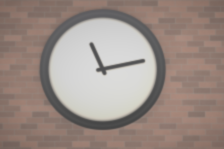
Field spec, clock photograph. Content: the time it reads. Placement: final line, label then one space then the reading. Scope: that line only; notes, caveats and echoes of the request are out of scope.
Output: 11:13
